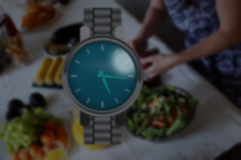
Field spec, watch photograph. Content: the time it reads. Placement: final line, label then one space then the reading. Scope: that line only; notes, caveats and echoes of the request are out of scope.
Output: 5:16
